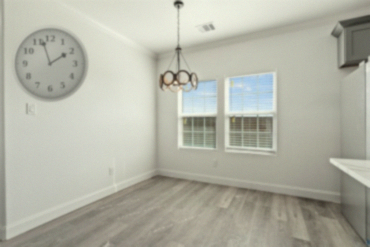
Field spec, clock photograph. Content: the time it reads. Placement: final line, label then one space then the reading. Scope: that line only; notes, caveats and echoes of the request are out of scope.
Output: 1:57
